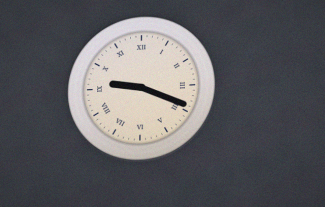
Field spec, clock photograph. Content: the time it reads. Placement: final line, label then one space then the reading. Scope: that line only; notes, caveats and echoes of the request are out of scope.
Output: 9:19
